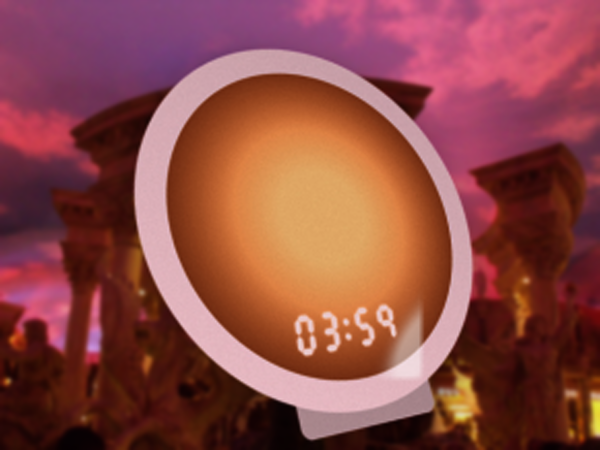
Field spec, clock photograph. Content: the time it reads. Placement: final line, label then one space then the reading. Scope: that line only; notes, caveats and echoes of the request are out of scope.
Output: 3:59
